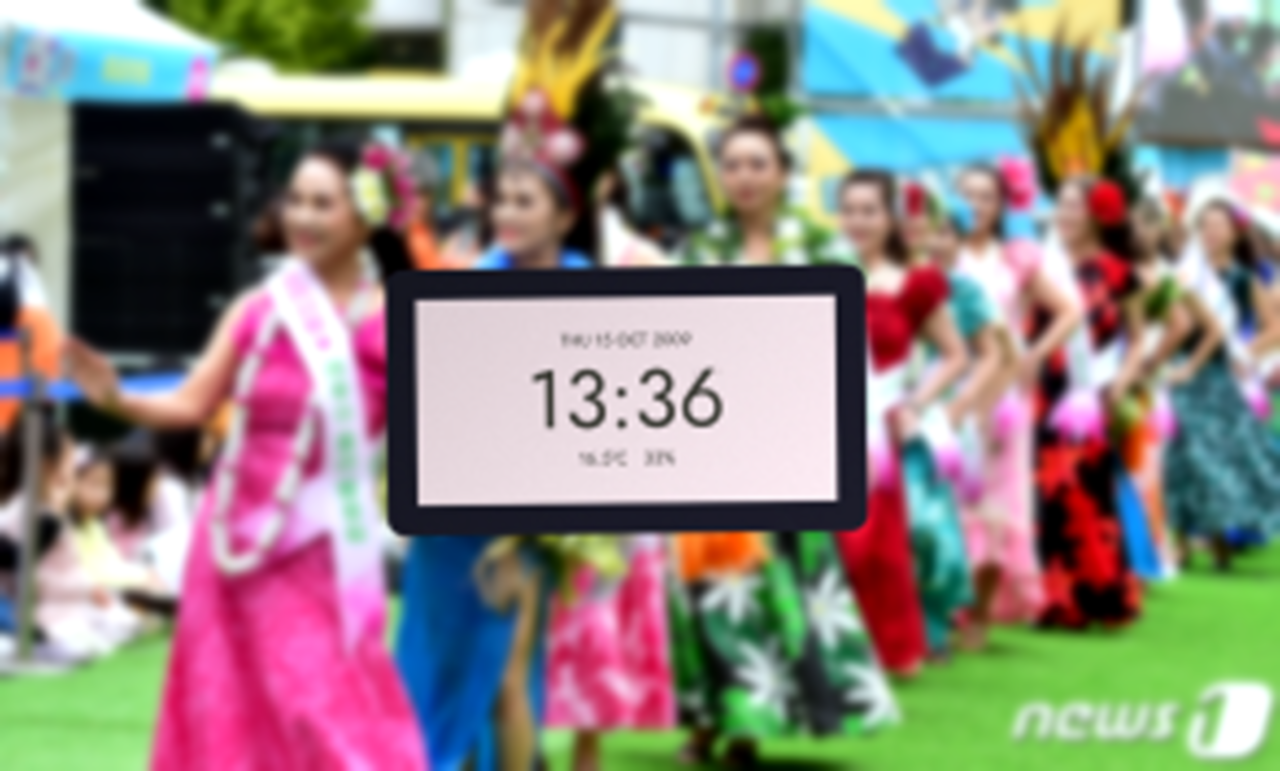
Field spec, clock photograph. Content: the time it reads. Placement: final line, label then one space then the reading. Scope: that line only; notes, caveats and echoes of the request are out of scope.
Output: 13:36
